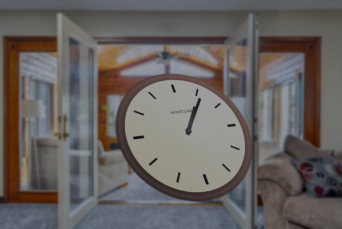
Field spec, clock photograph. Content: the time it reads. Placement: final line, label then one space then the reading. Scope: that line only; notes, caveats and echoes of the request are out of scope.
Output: 1:06
